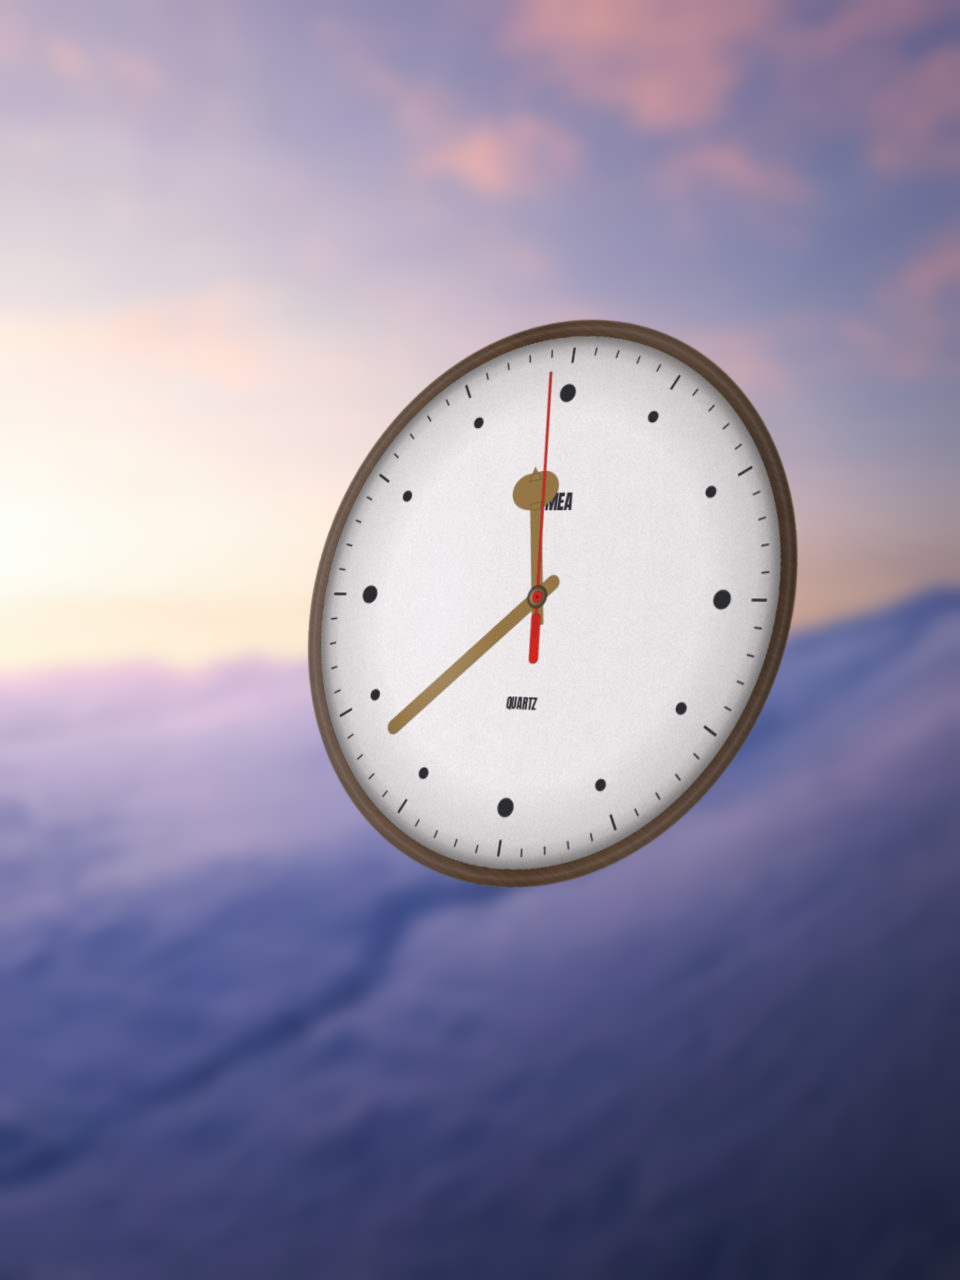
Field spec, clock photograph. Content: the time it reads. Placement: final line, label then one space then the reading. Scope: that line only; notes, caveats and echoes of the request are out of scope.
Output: 11:37:59
